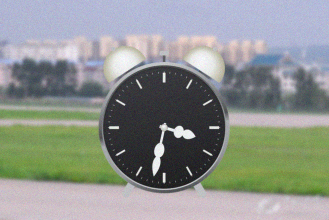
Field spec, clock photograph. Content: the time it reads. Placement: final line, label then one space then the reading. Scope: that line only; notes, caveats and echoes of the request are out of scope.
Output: 3:32
